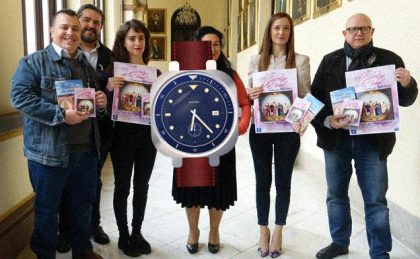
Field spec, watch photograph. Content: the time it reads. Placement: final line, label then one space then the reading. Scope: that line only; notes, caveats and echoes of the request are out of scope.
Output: 6:23
